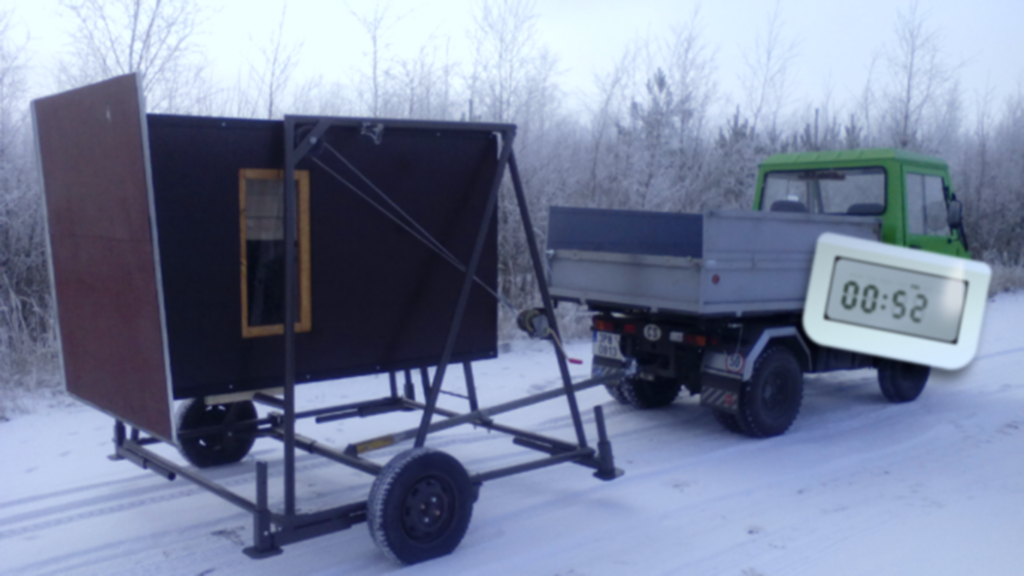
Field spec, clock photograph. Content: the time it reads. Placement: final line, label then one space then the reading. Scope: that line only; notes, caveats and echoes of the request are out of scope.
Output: 0:52
